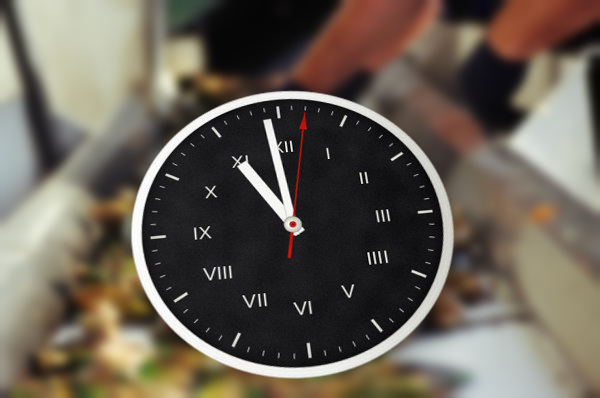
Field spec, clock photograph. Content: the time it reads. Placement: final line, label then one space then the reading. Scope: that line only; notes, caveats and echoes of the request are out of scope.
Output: 10:59:02
